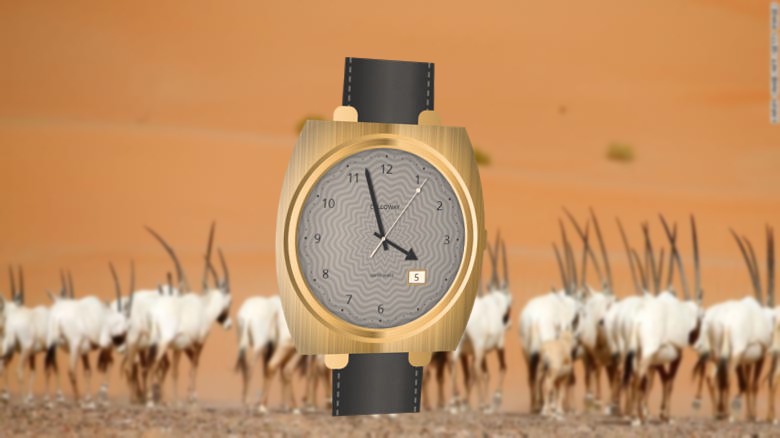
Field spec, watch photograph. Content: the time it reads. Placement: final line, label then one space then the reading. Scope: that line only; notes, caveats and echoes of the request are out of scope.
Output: 3:57:06
